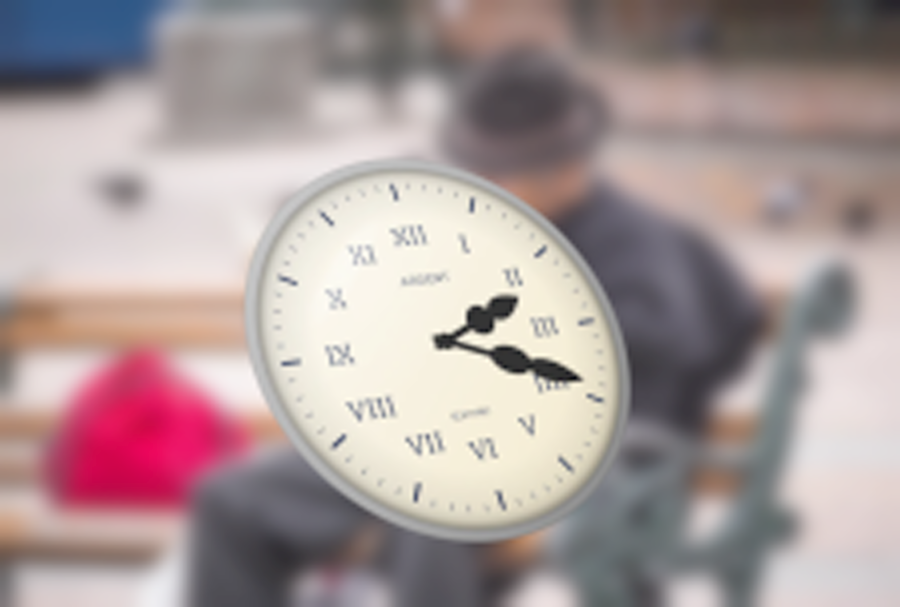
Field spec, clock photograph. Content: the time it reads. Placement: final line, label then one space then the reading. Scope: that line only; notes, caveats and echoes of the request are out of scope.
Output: 2:19
